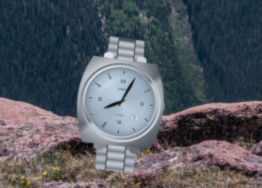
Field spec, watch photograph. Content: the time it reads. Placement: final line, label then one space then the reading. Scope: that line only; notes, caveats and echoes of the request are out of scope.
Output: 8:04
